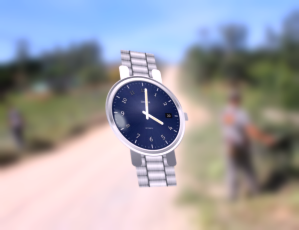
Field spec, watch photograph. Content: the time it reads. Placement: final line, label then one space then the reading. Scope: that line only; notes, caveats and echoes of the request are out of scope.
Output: 4:01
